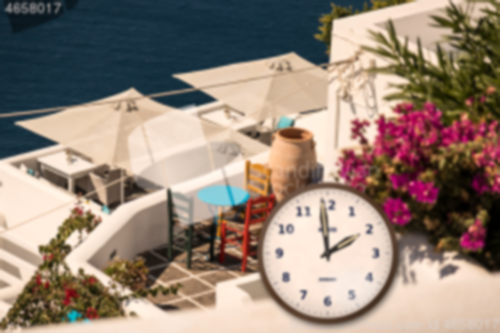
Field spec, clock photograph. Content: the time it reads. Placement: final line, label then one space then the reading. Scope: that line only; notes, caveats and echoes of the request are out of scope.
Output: 1:59
